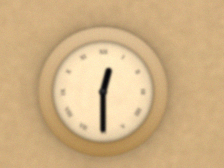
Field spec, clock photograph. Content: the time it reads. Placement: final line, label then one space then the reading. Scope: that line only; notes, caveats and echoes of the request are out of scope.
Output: 12:30
